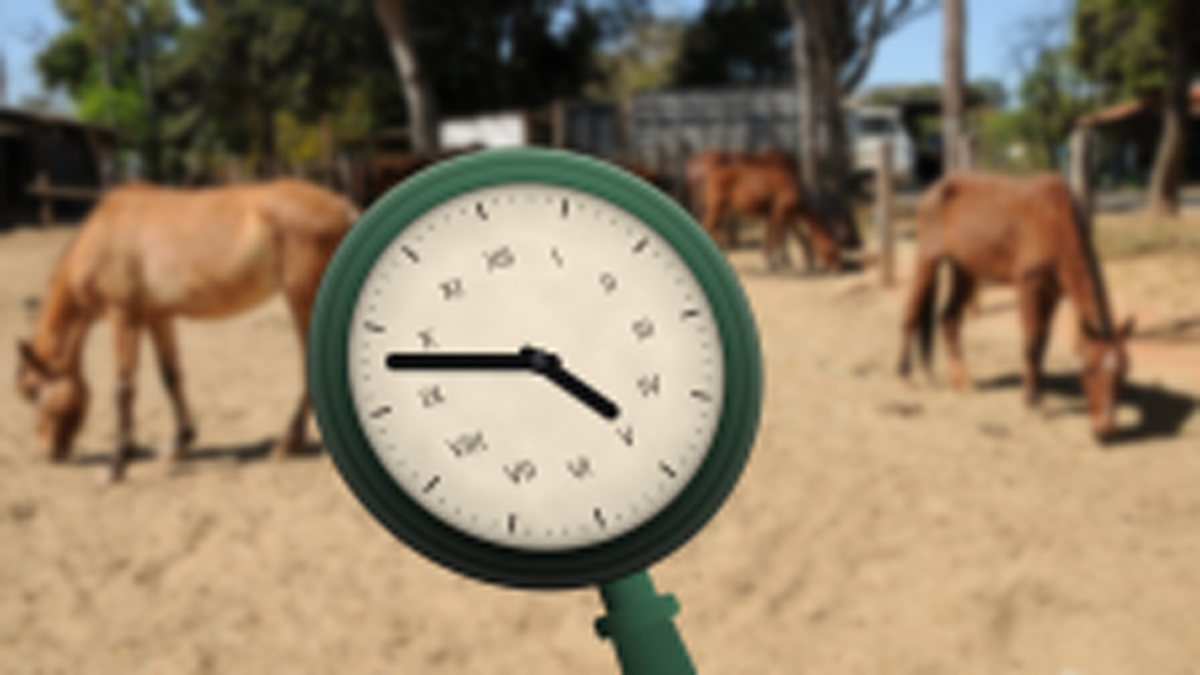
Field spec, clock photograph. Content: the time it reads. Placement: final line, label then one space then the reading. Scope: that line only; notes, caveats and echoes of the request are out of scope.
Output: 4:48
